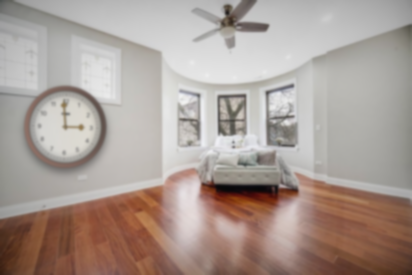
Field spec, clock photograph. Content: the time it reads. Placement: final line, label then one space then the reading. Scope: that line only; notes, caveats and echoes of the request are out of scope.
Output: 2:59
